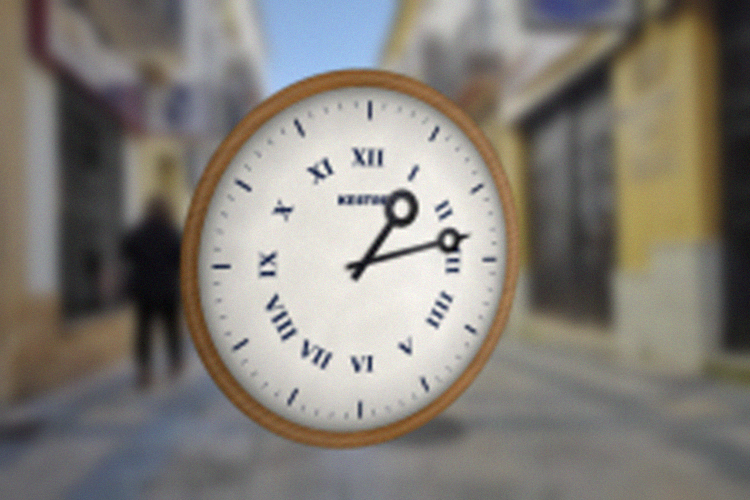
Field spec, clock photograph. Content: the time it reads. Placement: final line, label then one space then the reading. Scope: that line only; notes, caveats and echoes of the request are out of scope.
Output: 1:13
